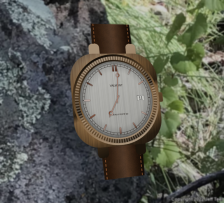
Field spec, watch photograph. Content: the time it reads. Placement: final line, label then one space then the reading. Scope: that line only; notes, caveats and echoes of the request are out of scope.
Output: 7:01
